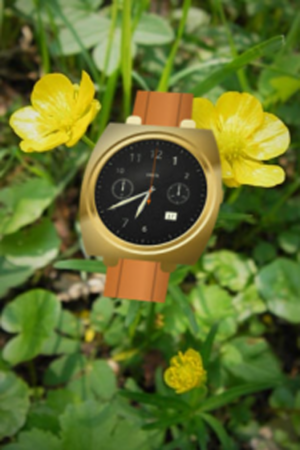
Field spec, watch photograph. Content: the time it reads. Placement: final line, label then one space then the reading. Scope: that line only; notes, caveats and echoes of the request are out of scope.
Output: 6:40
